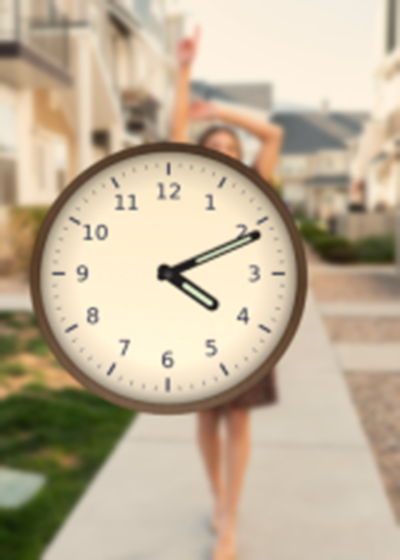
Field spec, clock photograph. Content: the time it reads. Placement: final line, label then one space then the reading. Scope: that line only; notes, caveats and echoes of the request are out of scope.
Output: 4:11
